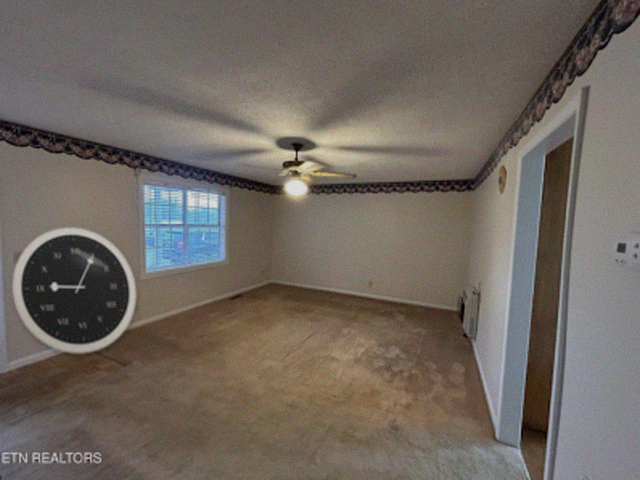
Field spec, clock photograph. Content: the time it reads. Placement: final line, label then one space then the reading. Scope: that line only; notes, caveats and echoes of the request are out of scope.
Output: 9:05
